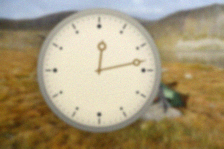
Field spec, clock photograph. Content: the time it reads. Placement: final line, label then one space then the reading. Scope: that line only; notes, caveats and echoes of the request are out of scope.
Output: 12:13
